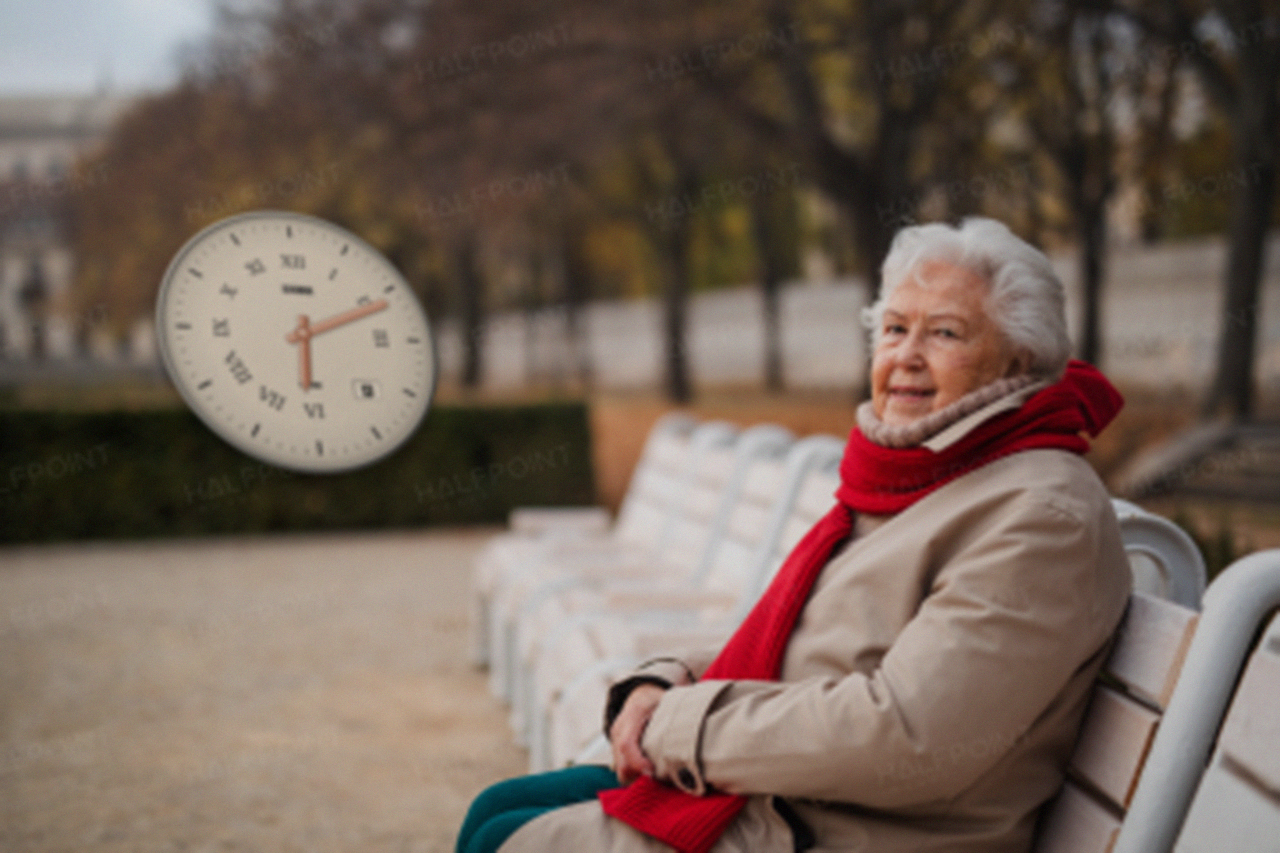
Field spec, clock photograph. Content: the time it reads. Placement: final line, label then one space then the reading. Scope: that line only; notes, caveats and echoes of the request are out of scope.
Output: 6:11
